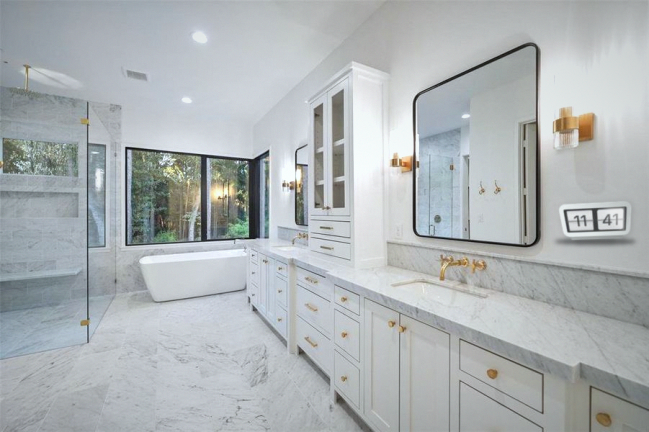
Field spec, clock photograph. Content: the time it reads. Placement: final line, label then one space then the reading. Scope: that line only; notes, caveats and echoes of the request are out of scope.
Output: 11:41
